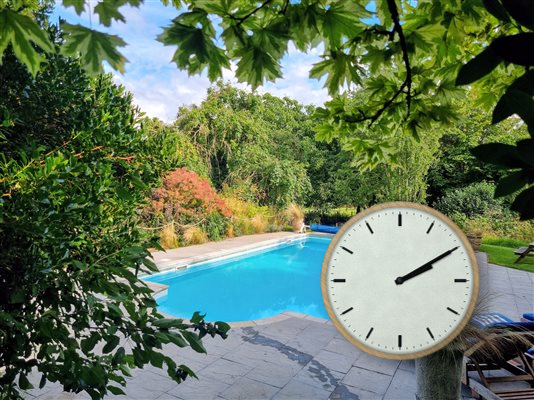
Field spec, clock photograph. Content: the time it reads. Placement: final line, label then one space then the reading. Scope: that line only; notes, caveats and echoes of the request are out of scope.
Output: 2:10
